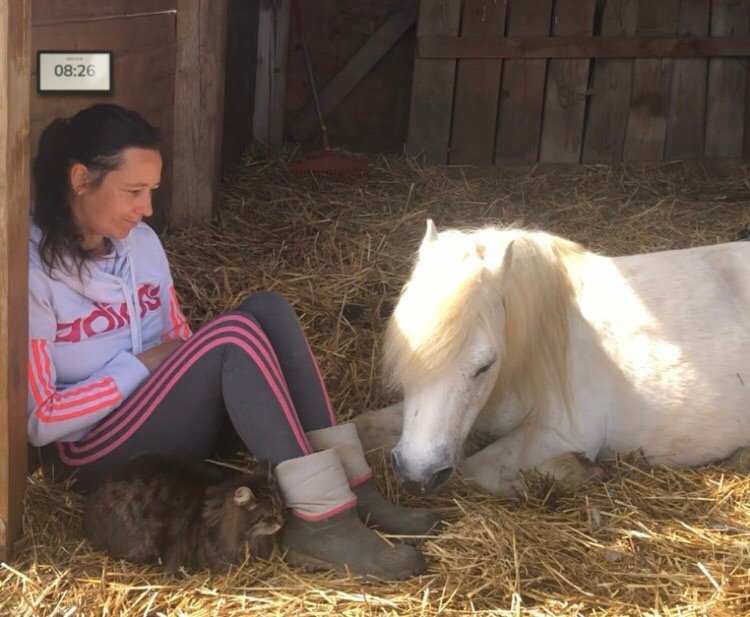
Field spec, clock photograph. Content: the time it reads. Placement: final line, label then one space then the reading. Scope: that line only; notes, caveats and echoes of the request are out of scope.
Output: 8:26
